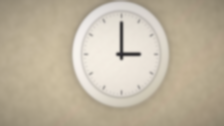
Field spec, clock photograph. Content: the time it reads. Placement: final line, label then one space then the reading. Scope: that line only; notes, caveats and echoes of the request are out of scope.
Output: 3:00
